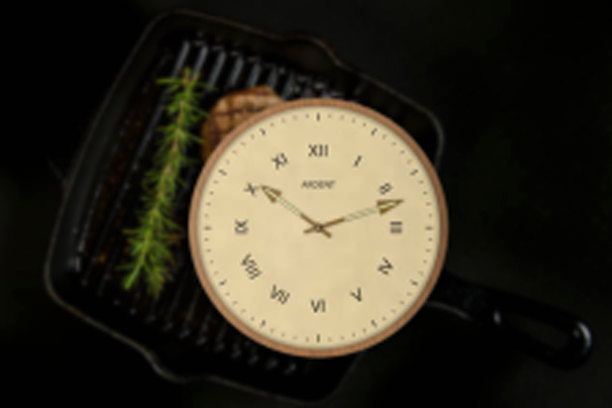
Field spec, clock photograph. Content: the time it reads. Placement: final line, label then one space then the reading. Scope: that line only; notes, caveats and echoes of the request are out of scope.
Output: 10:12
